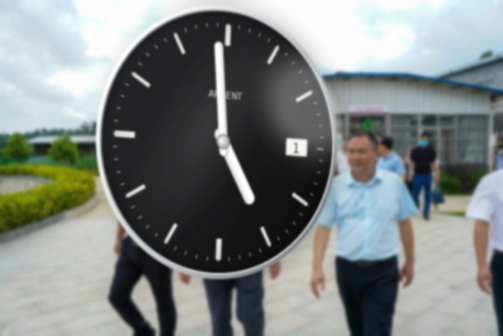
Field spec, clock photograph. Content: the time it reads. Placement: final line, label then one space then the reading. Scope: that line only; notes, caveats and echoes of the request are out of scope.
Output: 4:59
